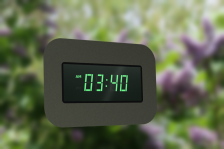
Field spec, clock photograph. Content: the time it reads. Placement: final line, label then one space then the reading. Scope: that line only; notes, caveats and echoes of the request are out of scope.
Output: 3:40
